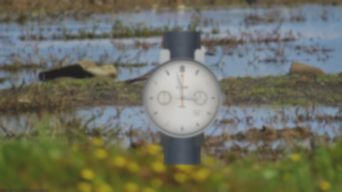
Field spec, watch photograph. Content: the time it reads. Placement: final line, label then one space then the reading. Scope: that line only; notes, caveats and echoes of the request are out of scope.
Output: 2:58
